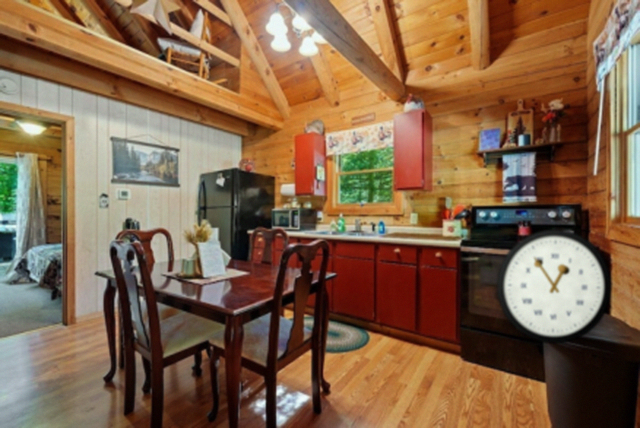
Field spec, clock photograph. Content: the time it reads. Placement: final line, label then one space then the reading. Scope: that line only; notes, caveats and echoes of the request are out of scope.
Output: 12:54
